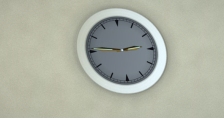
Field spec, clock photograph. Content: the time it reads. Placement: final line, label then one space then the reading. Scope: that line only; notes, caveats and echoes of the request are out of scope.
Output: 2:46
